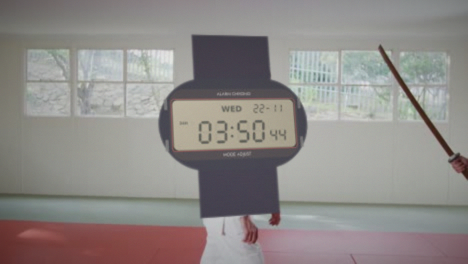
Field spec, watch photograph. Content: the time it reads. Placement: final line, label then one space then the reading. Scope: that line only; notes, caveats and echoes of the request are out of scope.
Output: 3:50:44
